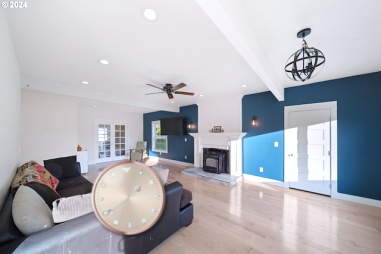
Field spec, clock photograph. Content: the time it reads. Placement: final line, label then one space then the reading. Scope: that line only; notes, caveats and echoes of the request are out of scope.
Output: 1:39
